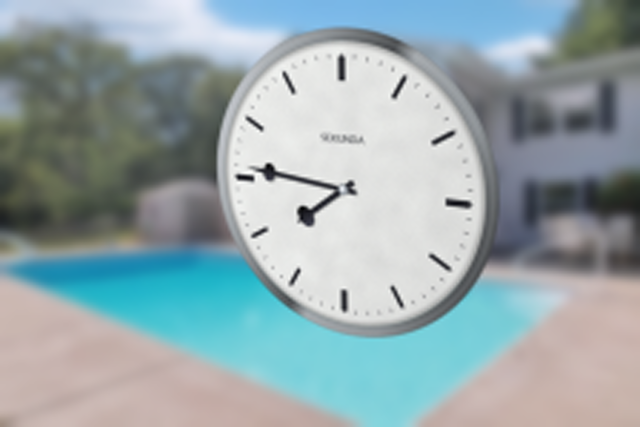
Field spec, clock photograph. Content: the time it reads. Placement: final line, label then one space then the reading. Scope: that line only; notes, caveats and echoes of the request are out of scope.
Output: 7:46
